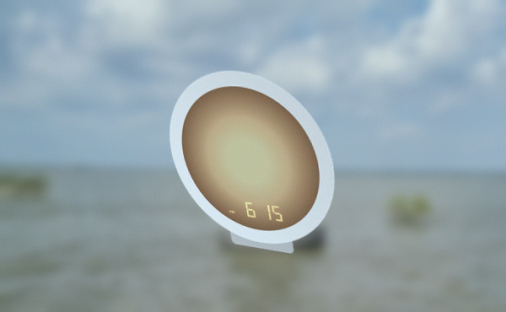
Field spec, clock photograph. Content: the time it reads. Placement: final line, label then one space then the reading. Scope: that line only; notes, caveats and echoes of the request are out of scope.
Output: 6:15
